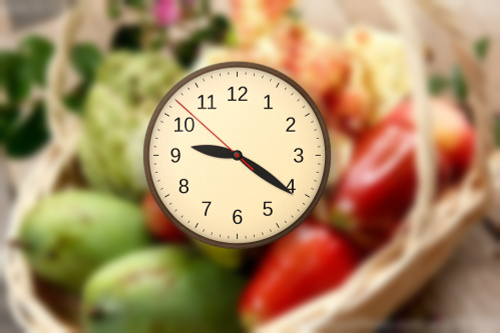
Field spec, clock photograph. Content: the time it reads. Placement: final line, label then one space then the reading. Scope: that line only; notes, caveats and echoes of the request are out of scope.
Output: 9:20:52
